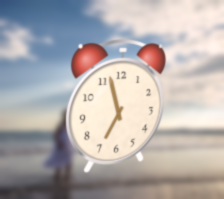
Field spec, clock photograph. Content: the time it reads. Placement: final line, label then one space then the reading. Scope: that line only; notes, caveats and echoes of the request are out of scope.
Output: 6:57
